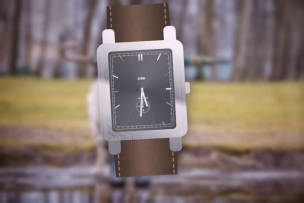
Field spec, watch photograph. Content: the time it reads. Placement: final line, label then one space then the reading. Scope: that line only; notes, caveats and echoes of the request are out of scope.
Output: 5:31
